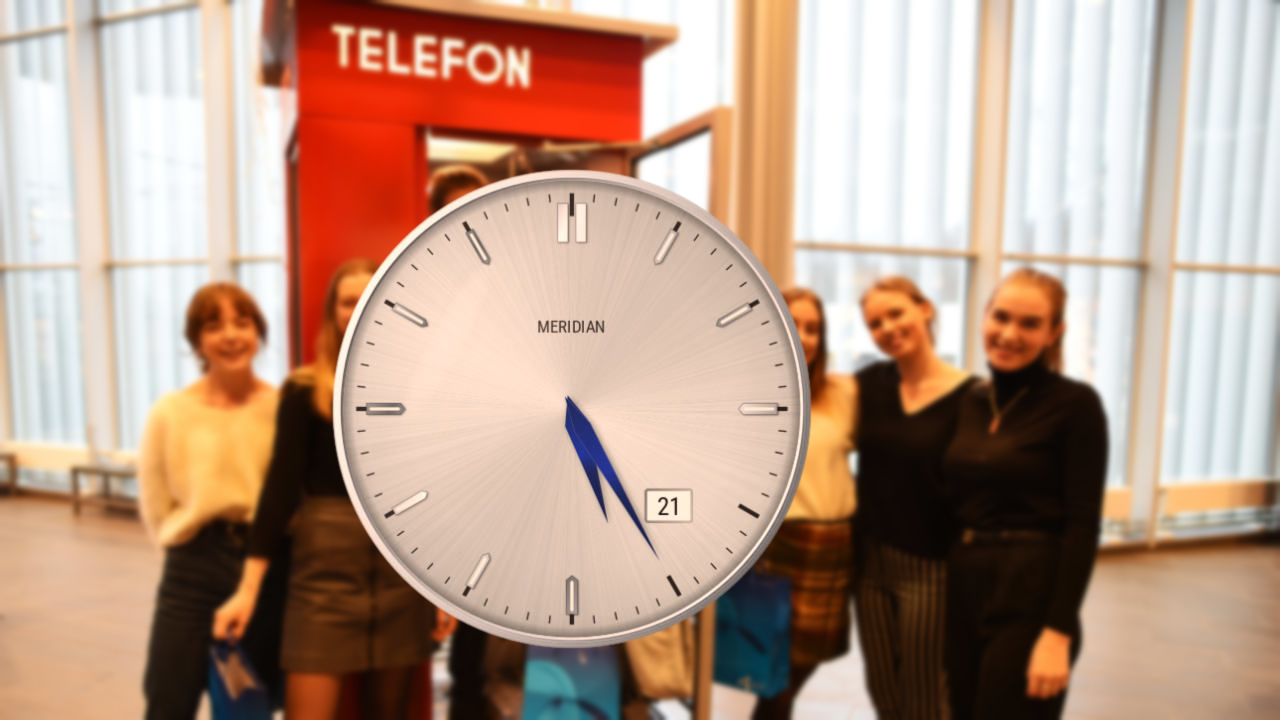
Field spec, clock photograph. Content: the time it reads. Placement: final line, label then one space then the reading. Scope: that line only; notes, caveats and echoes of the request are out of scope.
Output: 5:25
